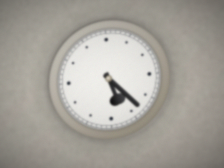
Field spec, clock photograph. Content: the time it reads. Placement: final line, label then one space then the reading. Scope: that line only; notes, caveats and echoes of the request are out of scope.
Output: 5:23
